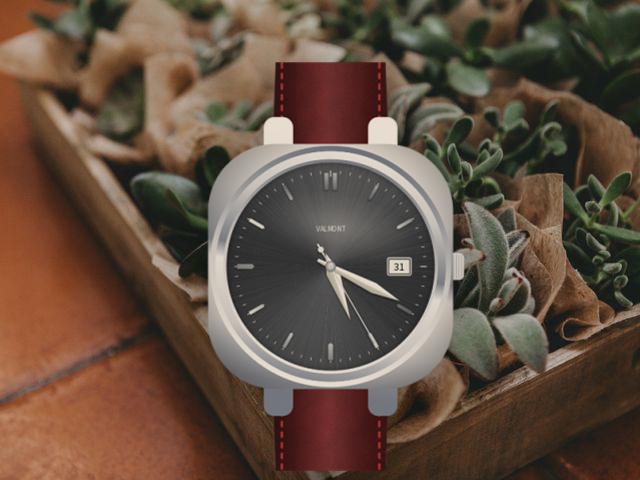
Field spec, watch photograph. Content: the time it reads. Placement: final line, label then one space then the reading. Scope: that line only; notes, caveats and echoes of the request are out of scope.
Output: 5:19:25
